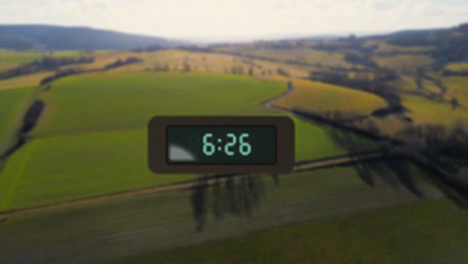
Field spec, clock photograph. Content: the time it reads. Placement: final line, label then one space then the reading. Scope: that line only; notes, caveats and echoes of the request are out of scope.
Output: 6:26
